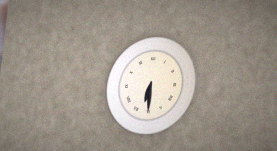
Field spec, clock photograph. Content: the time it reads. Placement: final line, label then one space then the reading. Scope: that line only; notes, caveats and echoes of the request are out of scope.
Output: 6:30
